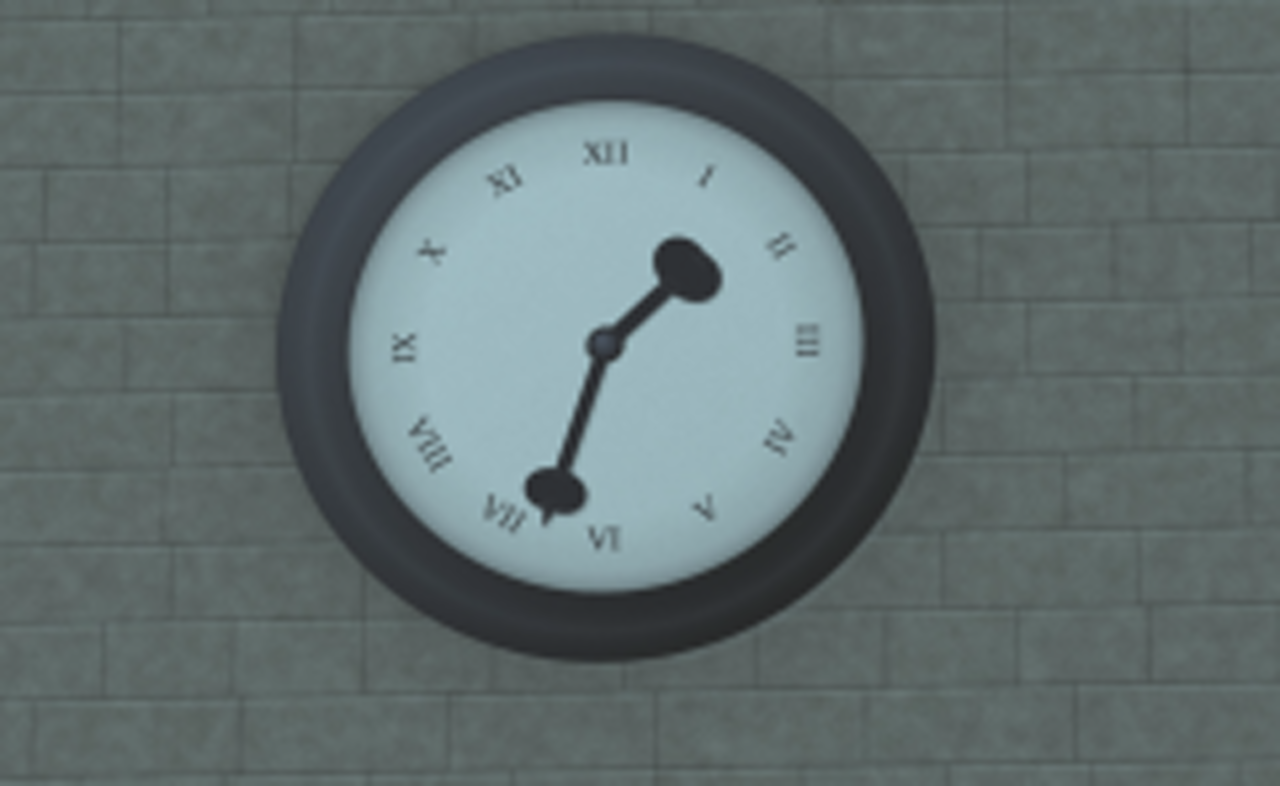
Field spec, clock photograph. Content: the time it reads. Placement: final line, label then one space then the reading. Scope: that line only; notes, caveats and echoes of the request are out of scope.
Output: 1:33
